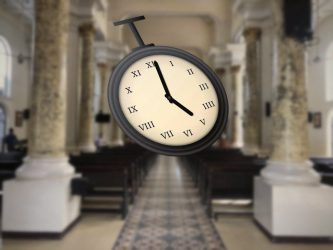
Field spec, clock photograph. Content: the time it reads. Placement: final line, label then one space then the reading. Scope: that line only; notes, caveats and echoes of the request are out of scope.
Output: 5:01
